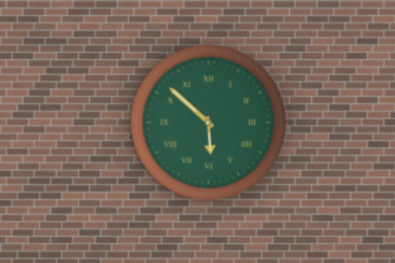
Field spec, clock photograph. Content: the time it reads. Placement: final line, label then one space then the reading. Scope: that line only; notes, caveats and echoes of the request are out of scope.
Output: 5:52
